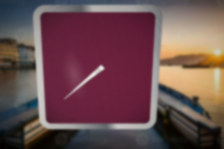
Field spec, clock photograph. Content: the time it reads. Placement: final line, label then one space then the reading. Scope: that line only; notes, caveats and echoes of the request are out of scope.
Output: 7:38
